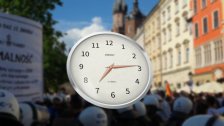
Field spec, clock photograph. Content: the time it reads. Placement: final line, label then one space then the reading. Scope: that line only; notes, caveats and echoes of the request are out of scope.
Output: 7:14
